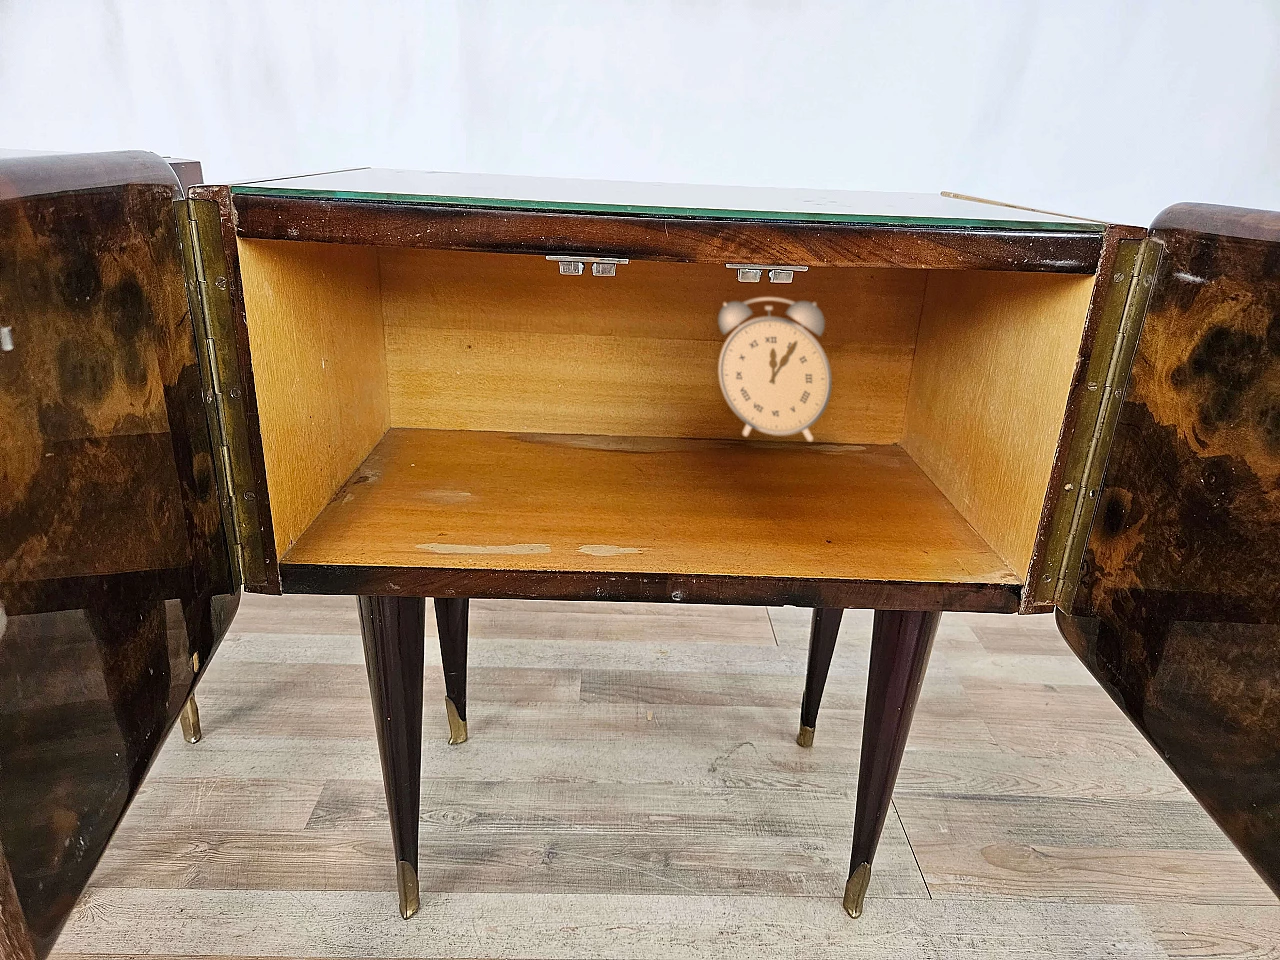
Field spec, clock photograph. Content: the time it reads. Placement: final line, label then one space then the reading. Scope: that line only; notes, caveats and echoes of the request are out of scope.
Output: 12:06
